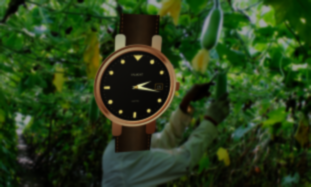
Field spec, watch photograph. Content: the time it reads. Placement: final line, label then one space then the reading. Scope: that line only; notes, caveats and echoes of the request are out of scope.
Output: 2:17
